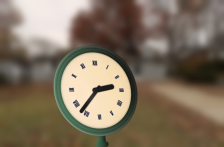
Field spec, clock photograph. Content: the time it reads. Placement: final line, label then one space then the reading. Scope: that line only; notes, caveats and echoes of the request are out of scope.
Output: 2:37
